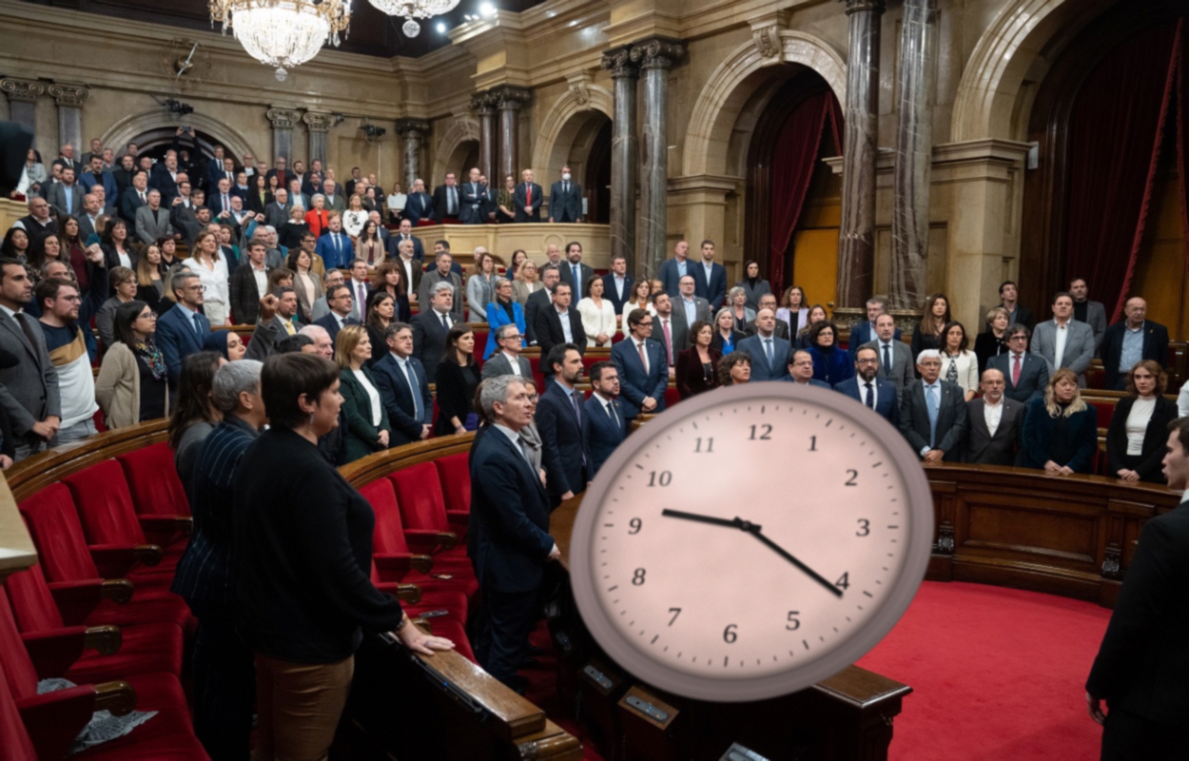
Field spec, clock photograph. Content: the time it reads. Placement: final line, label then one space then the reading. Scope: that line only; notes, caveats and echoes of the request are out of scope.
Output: 9:21
